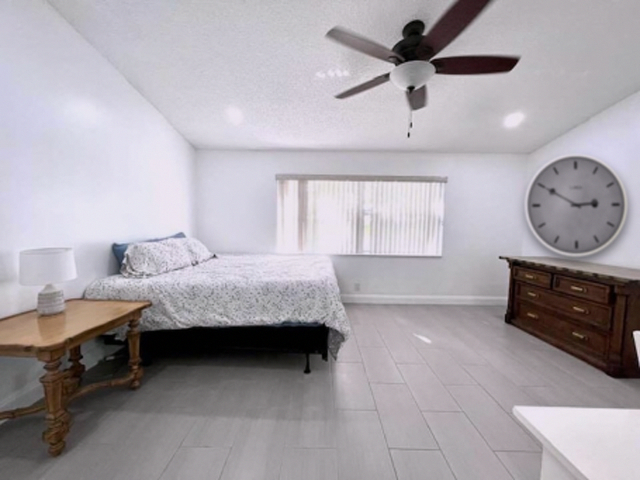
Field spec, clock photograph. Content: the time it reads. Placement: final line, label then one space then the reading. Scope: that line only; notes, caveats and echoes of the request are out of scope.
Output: 2:50
